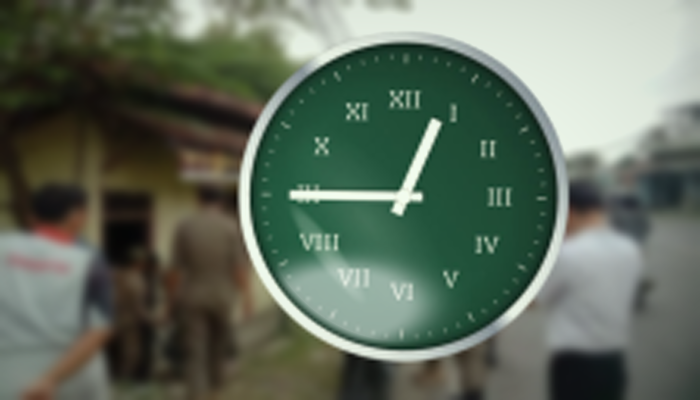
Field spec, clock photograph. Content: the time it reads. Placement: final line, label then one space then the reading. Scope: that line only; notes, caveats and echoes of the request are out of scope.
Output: 12:45
